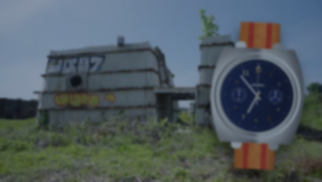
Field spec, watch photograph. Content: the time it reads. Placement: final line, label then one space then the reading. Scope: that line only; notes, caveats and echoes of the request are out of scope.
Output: 6:53
